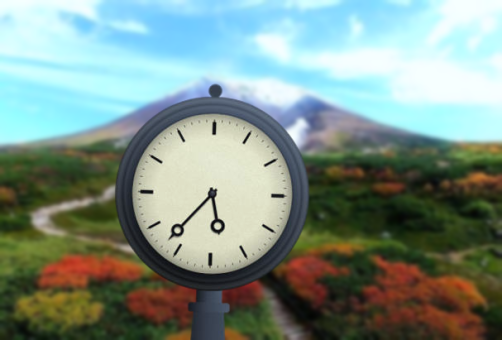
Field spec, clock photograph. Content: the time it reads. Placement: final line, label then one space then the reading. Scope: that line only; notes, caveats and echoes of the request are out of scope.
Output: 5:37
